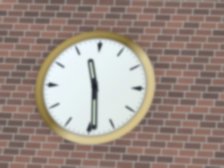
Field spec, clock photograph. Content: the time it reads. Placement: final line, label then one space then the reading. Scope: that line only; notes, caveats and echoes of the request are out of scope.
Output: 11:29
